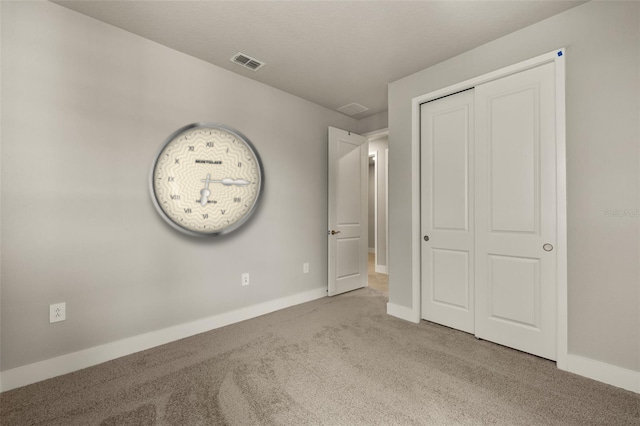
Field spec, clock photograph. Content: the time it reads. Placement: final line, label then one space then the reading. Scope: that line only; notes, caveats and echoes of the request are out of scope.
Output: 6:15
